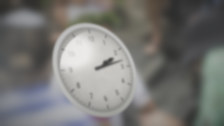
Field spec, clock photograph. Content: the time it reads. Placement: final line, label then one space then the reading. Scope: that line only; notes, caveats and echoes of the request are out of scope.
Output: 2:13
